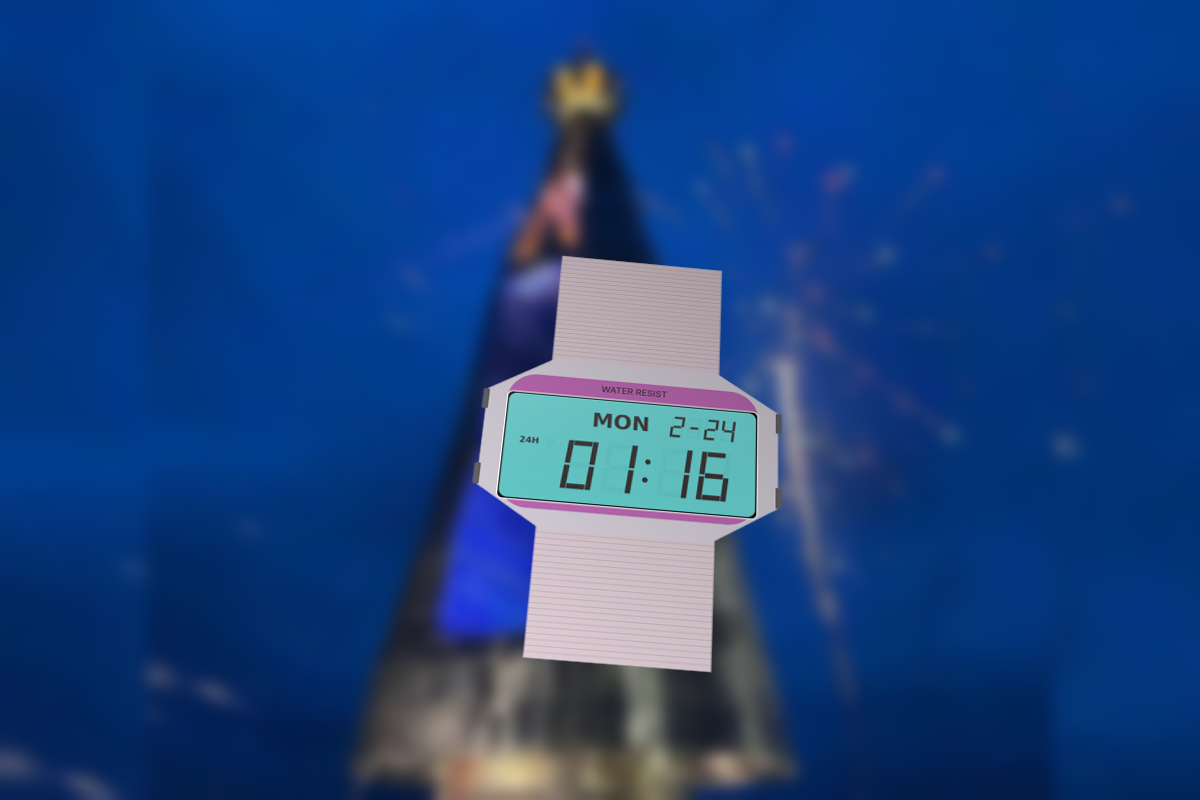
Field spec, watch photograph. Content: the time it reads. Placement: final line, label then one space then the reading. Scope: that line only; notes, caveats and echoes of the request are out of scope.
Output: 1:16
